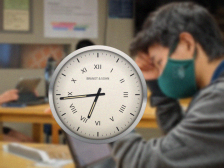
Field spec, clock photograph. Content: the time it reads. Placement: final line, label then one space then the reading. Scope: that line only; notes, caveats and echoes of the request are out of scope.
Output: 6:44
